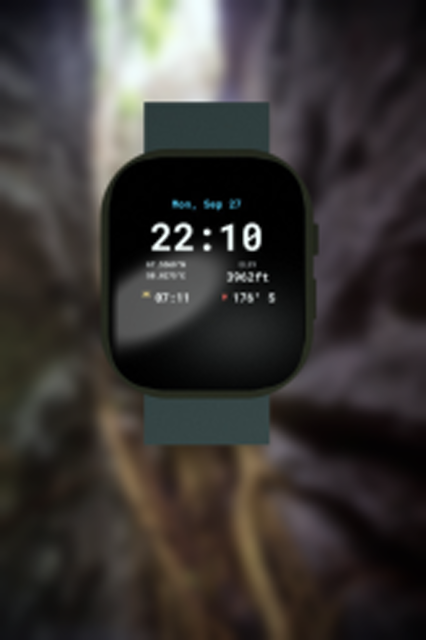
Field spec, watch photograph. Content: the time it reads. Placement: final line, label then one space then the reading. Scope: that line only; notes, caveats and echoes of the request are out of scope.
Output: 22:10
